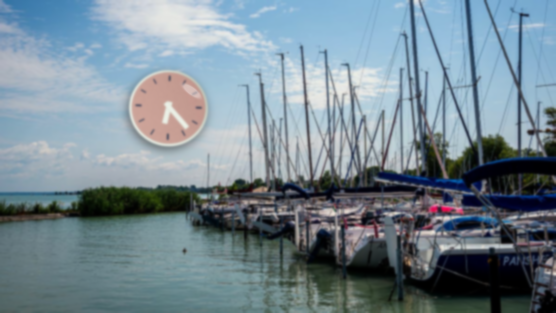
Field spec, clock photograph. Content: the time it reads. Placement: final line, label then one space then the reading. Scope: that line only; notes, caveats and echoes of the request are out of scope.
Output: 6:23
